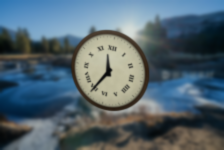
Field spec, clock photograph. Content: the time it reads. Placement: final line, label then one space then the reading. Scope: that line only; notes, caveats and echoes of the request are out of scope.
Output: 11:35
